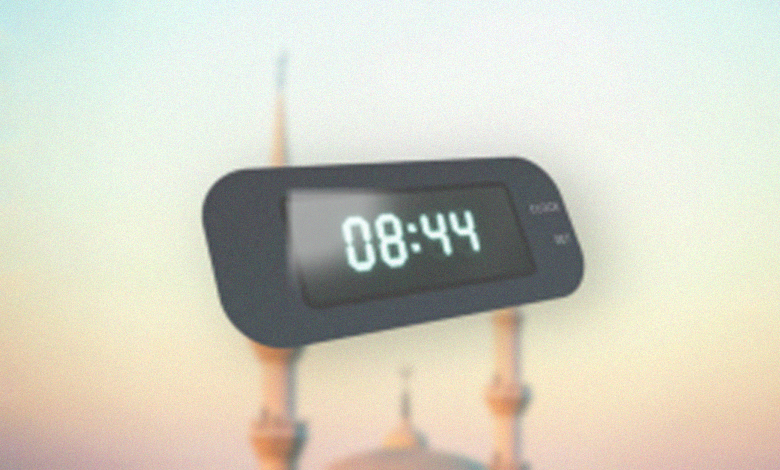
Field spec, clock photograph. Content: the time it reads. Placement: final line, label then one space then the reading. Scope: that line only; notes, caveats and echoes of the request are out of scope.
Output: 8:44
